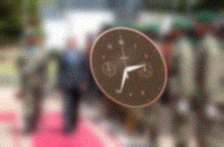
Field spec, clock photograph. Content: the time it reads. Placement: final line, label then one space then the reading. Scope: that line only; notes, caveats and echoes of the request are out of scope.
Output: 2:34
